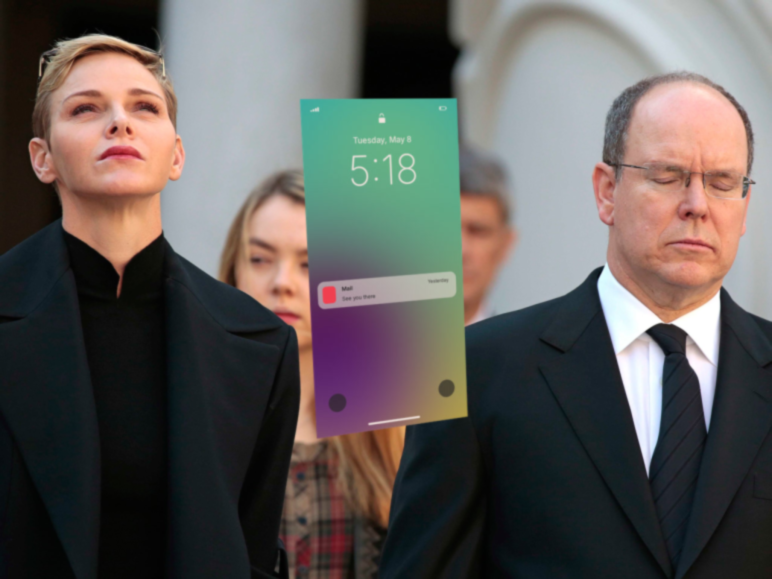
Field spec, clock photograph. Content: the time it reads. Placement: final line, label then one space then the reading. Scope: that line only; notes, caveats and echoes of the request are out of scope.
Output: 5:18
